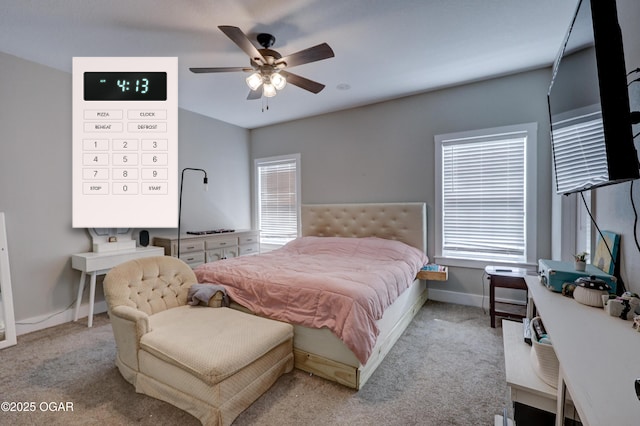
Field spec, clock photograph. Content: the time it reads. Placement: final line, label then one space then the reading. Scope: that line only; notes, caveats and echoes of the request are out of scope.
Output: 4:13
